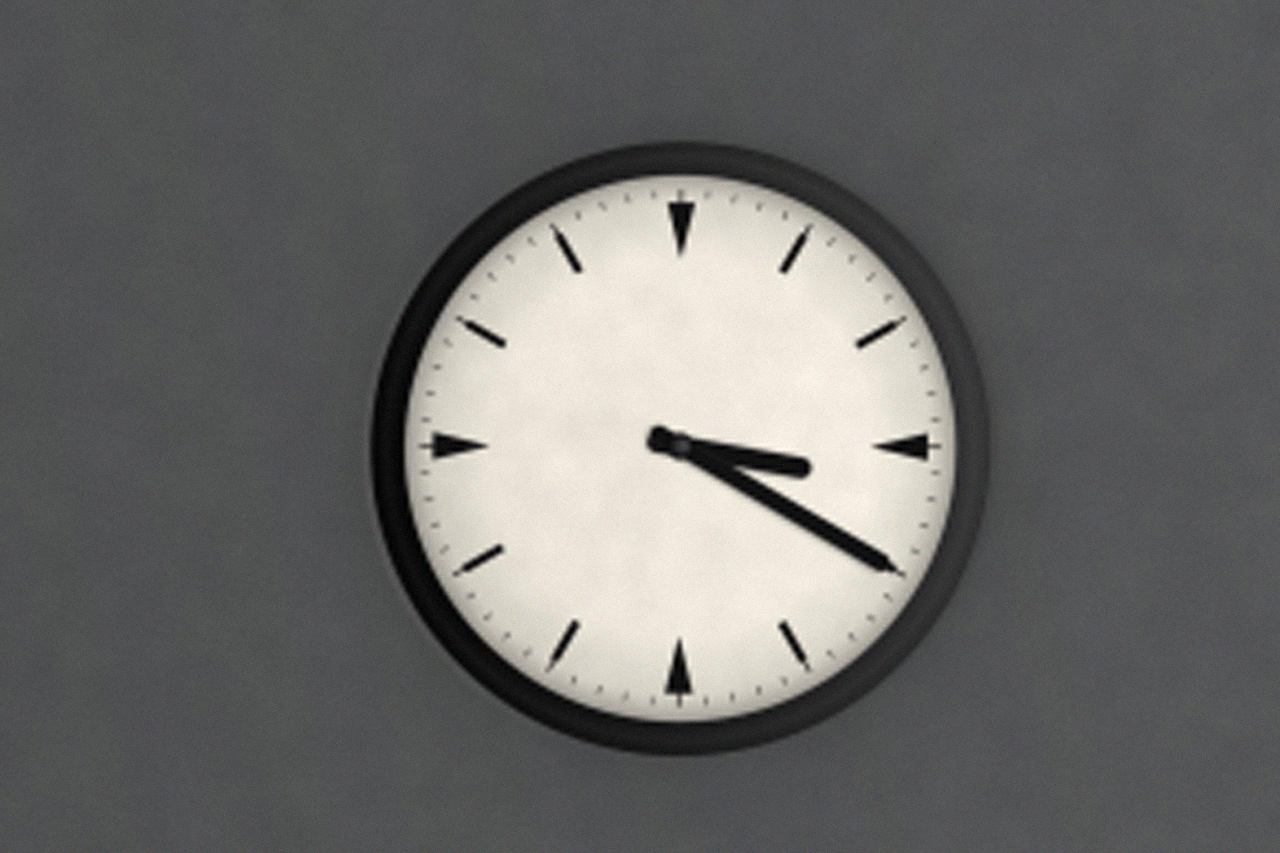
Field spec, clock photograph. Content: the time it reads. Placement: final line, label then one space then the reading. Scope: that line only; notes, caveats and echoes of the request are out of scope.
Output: 3:20
